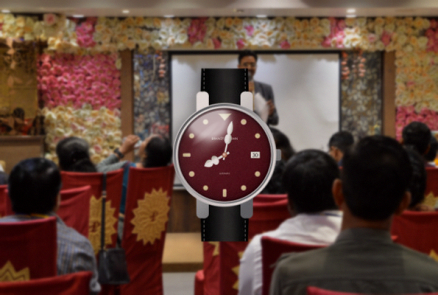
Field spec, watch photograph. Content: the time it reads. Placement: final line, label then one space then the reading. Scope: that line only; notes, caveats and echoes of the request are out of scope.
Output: 8:02
